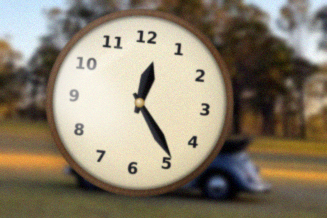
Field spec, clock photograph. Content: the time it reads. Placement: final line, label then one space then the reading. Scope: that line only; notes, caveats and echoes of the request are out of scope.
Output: 12:24
